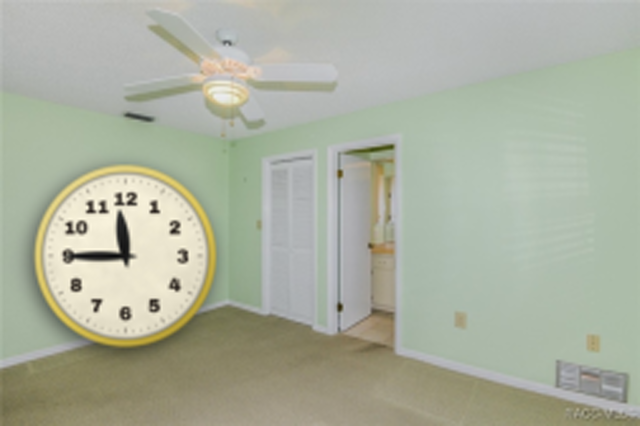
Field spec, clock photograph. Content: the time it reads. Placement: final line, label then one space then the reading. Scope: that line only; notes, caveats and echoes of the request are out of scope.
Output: 11:45
